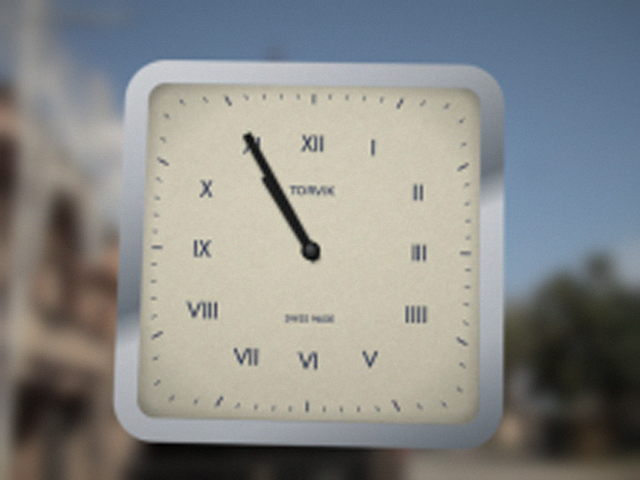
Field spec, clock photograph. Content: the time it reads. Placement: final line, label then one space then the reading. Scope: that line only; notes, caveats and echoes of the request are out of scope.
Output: 10:55
